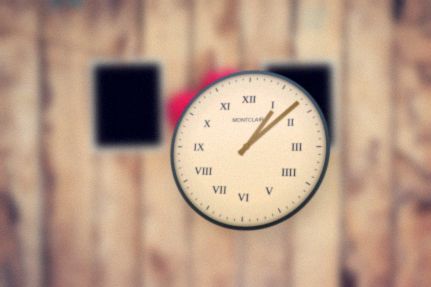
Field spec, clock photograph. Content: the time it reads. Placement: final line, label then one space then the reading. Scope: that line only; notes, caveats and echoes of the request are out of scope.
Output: 1:08
